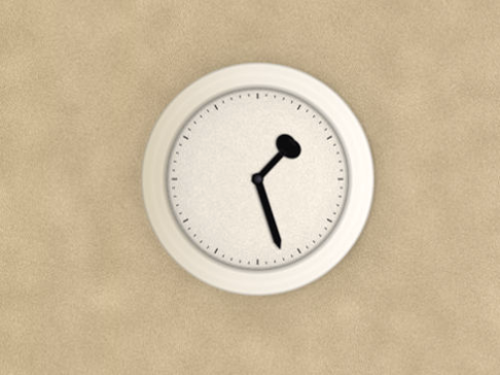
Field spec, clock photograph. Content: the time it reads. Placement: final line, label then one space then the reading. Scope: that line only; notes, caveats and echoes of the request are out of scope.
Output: 1:27
